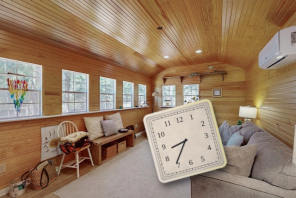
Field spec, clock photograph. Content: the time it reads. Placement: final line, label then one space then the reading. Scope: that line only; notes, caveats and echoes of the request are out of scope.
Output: 8:36
